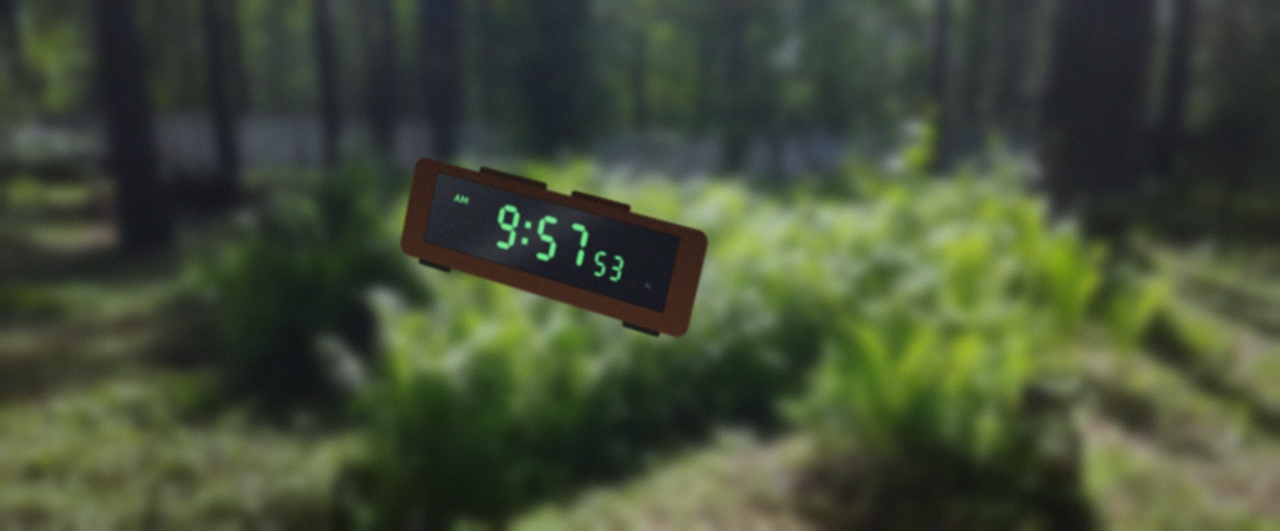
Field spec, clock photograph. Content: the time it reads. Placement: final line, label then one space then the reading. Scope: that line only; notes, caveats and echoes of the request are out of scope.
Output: 9:57:53
